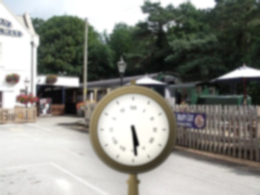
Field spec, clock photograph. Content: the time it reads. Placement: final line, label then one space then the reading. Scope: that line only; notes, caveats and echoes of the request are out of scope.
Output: 5:29
